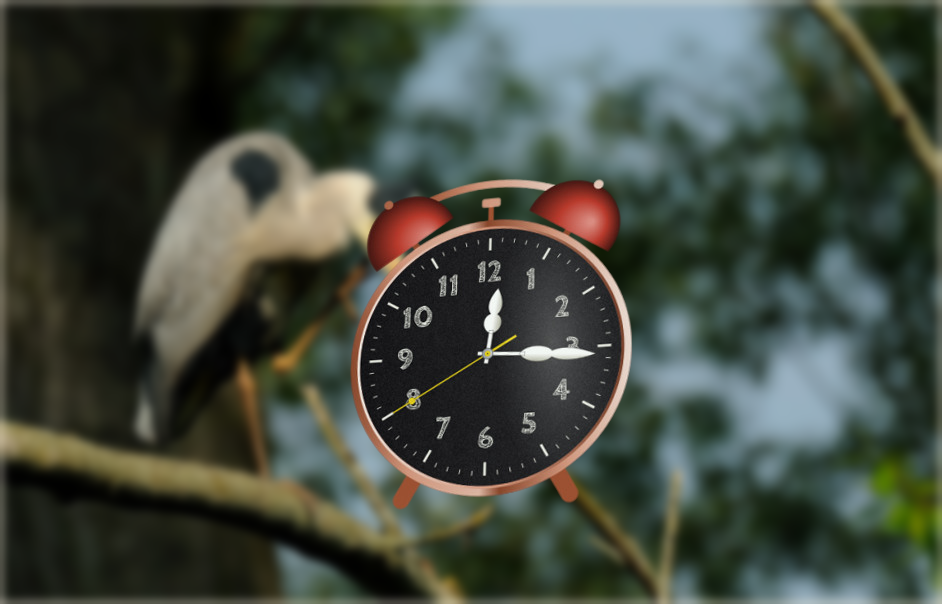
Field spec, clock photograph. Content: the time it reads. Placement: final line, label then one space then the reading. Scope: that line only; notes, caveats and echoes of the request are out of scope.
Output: 12:15:40
